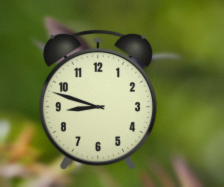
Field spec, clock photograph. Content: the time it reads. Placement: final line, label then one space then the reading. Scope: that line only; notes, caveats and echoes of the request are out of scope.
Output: 8:48
